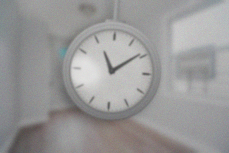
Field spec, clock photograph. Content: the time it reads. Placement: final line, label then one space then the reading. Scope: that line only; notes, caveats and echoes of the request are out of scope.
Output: 11:09
